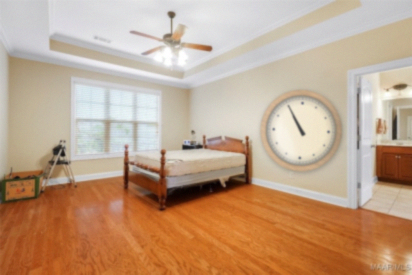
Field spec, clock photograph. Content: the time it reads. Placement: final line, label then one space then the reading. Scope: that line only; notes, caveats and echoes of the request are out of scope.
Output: 10:55
